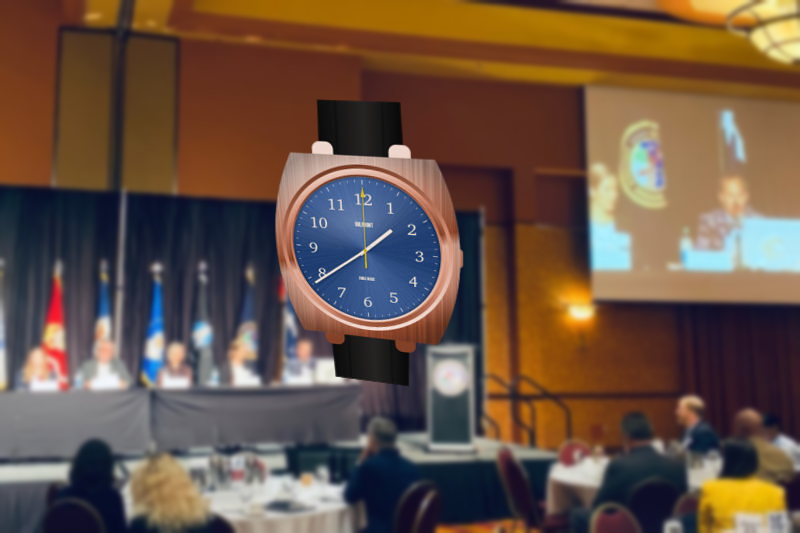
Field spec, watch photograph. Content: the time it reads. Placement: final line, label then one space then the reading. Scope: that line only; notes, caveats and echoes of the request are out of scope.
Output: 1:39:00
